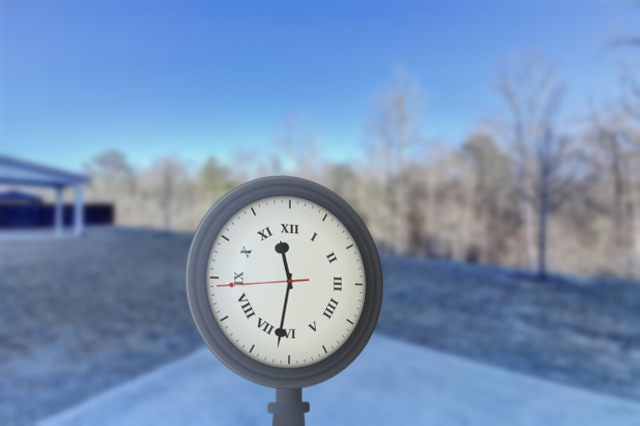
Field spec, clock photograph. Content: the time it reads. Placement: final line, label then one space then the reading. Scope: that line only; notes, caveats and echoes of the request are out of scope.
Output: 11:31:44
